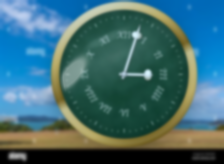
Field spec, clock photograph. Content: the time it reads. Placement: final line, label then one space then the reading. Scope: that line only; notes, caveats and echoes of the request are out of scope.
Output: 3:03
